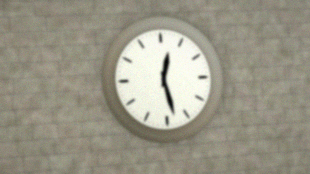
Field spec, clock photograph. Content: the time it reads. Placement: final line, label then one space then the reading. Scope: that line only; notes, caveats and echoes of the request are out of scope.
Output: 12:28
